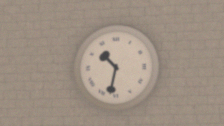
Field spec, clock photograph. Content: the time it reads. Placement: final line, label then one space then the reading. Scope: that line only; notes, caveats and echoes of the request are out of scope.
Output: 10:32
